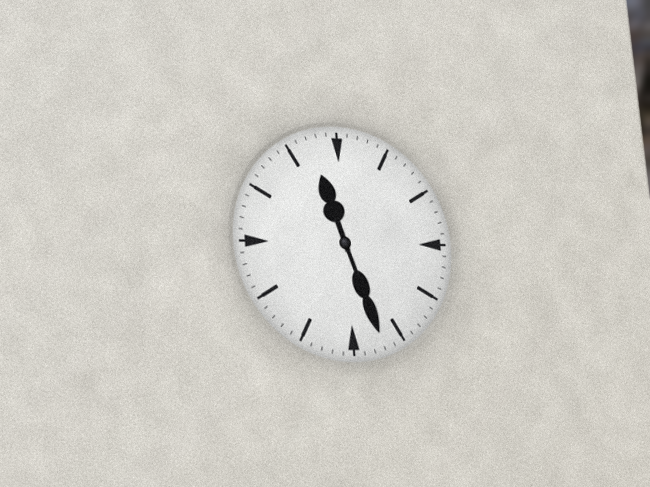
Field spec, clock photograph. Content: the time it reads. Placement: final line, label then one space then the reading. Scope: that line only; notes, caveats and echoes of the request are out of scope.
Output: 11:27
